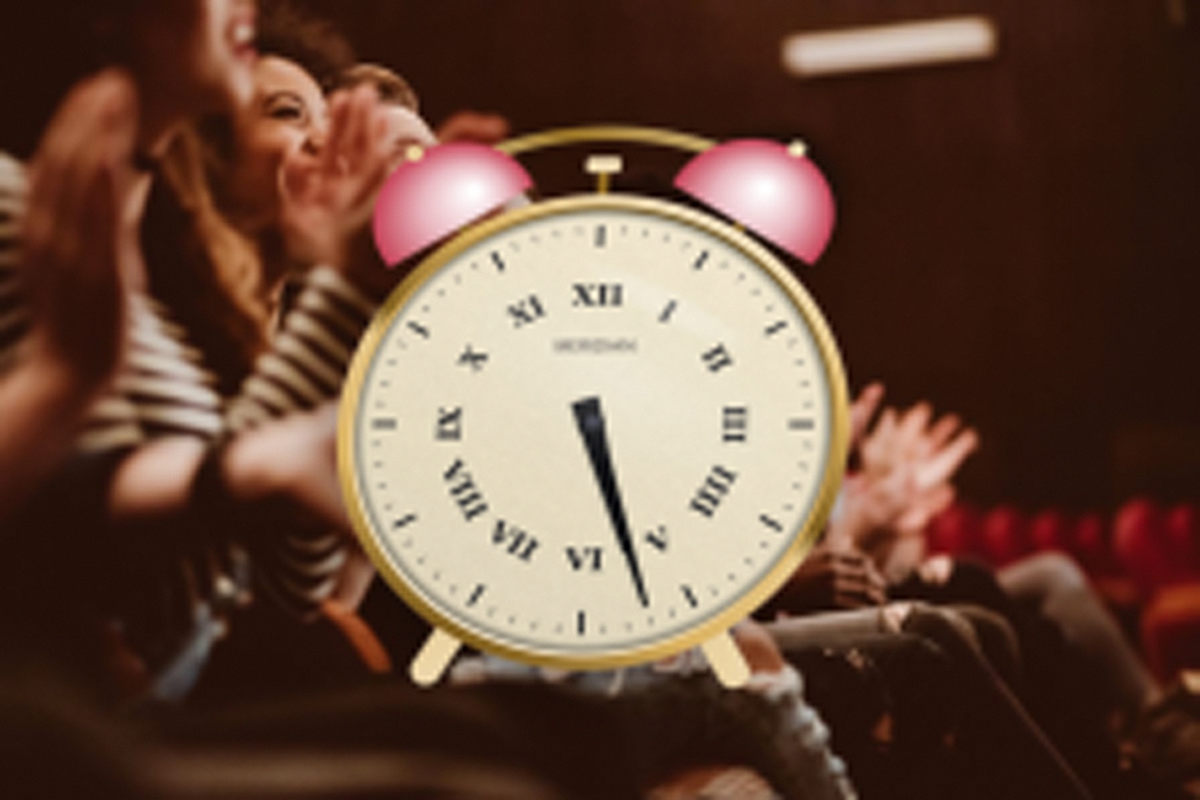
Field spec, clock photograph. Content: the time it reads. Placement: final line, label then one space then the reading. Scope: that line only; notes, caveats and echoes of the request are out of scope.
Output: 5:27
